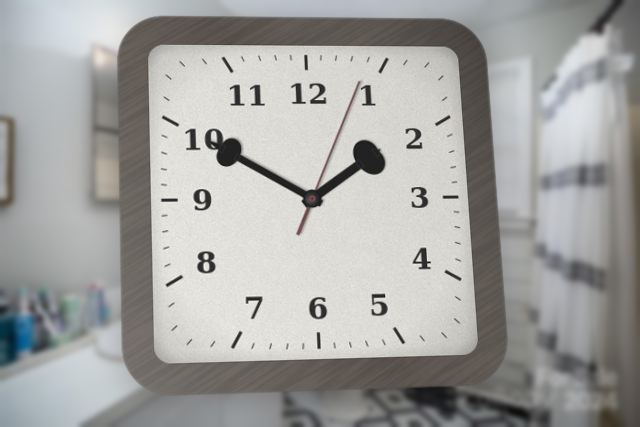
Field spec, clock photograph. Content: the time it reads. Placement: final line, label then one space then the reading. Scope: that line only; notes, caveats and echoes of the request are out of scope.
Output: 1:50:04
